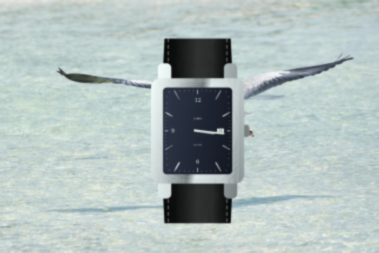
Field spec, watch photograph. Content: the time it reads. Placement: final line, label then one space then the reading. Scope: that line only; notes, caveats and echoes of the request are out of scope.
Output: 3:16
